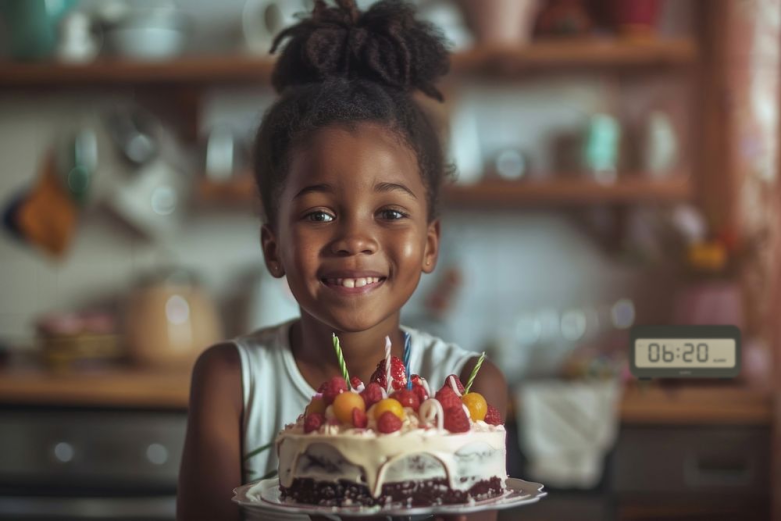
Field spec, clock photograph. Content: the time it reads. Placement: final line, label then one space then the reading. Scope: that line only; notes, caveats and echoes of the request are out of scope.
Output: 6:20
